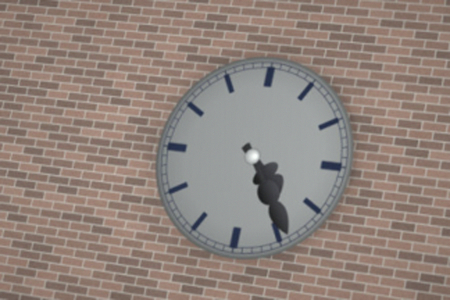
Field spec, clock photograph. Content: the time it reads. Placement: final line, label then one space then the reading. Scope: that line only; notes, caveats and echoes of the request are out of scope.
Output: 4:24
